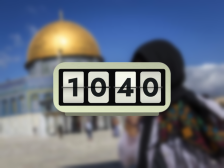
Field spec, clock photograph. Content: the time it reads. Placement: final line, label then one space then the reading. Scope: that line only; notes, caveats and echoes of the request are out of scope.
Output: 10:40
